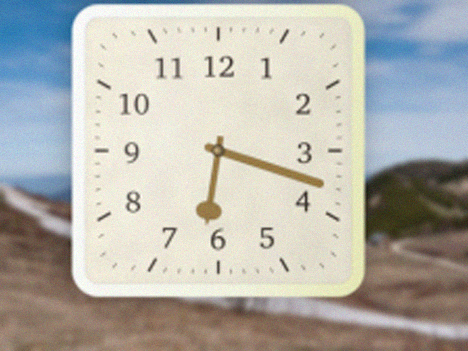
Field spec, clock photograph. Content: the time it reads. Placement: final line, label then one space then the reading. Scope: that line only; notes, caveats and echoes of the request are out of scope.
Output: 6:18
